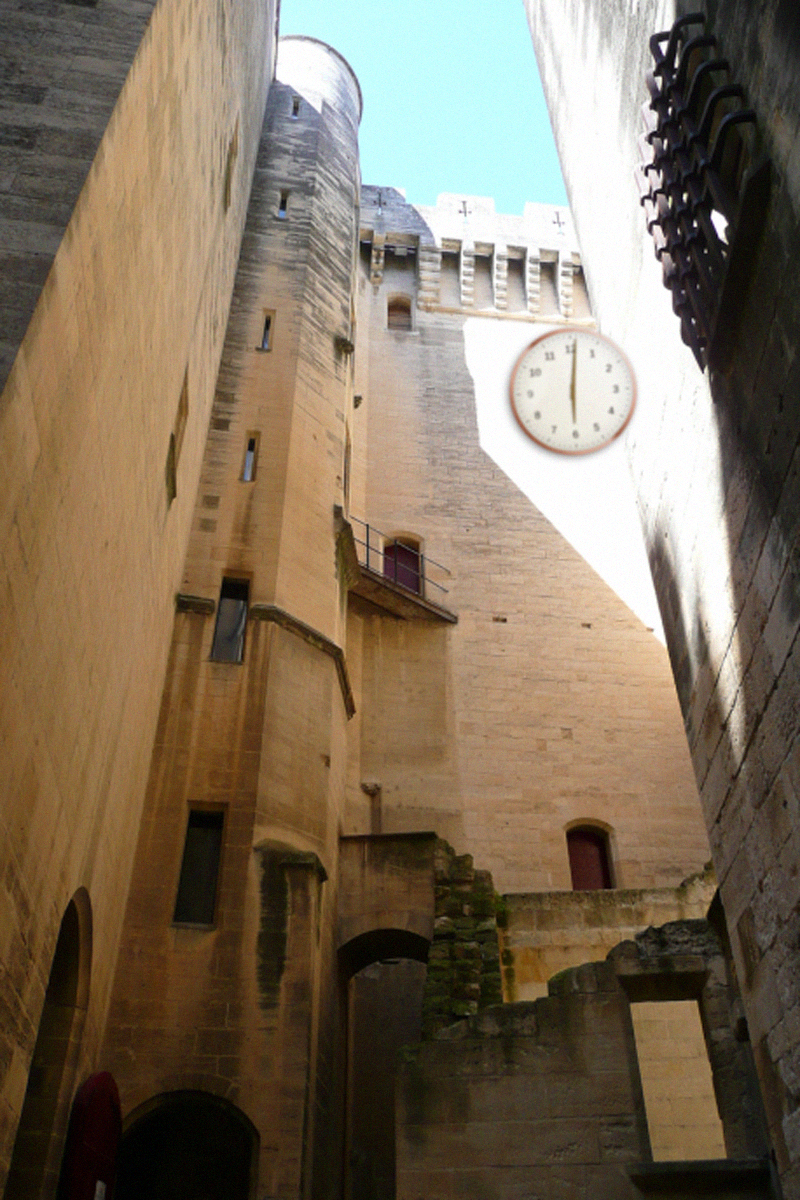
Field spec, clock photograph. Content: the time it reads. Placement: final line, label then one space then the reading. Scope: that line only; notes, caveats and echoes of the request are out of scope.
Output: 6:01
